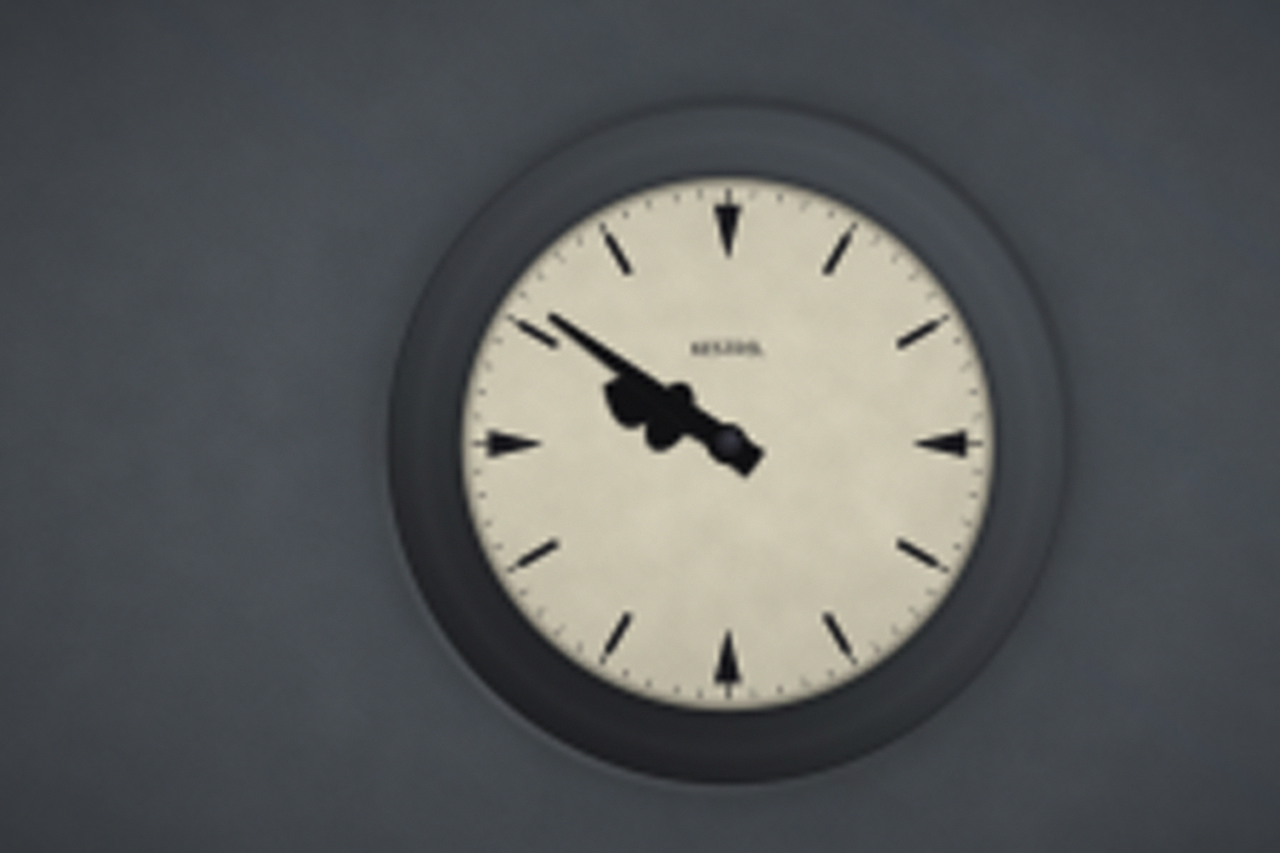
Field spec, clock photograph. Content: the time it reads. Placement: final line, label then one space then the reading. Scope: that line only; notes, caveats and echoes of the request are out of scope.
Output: 9:51
